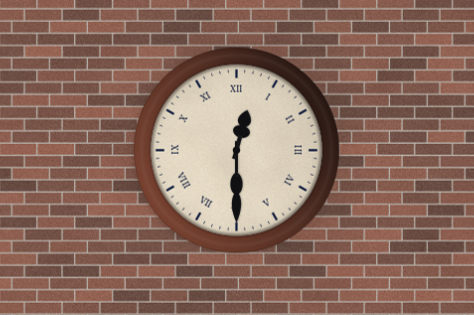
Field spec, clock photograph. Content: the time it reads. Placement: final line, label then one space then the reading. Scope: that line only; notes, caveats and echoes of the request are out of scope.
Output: 12:30
